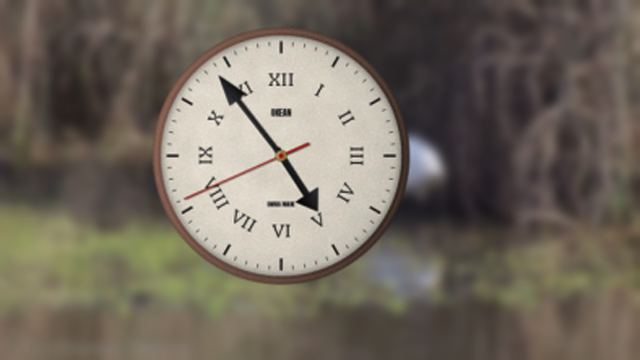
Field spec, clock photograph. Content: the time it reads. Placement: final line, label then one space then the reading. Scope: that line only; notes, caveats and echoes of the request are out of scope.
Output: 4:53:41
